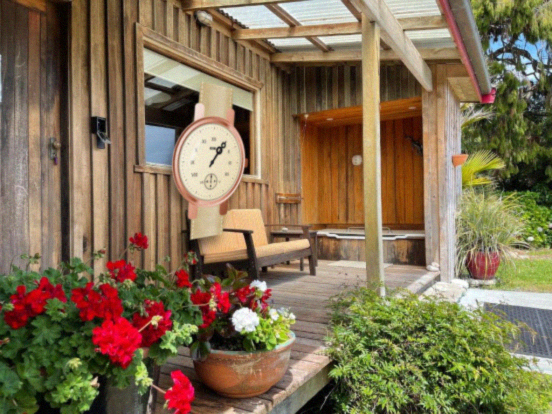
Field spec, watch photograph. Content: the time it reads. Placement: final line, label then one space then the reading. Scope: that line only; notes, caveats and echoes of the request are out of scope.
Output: 1:06
